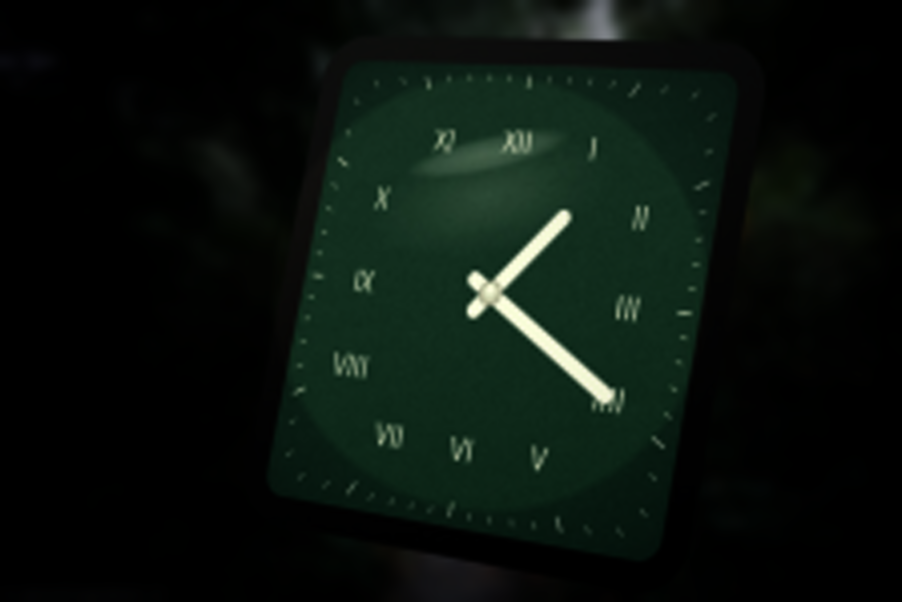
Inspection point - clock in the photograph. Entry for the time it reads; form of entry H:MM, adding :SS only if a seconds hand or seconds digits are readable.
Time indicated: 1:20
